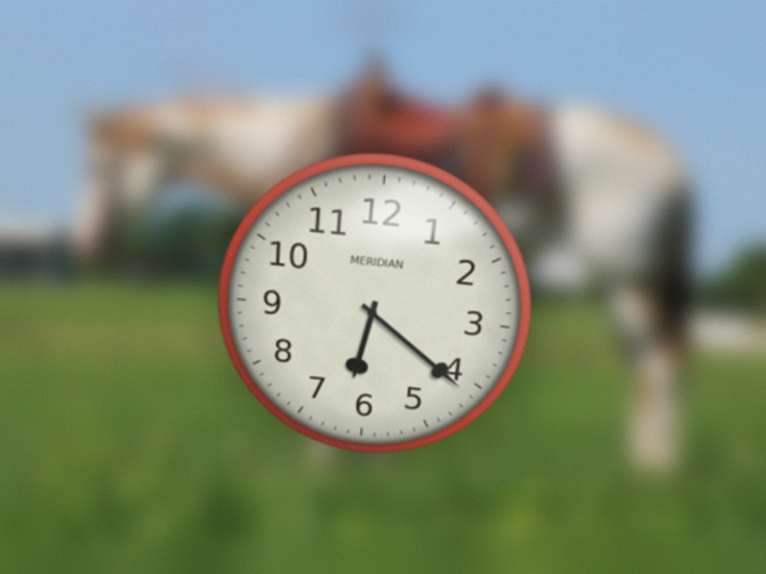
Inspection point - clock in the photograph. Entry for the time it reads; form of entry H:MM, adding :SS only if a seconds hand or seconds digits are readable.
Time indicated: 6:21
